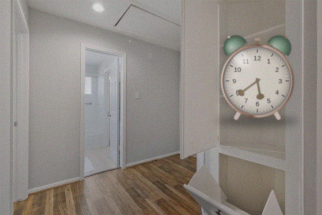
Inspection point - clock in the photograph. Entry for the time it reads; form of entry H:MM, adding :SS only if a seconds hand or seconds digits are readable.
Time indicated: 5:39
